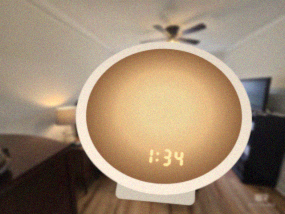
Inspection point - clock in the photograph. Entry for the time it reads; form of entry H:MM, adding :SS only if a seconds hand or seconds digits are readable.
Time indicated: 1:34
